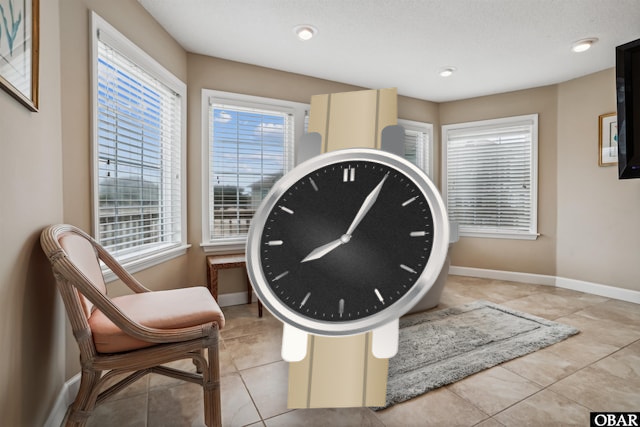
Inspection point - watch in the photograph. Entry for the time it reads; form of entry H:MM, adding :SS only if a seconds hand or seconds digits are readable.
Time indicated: 8:05
